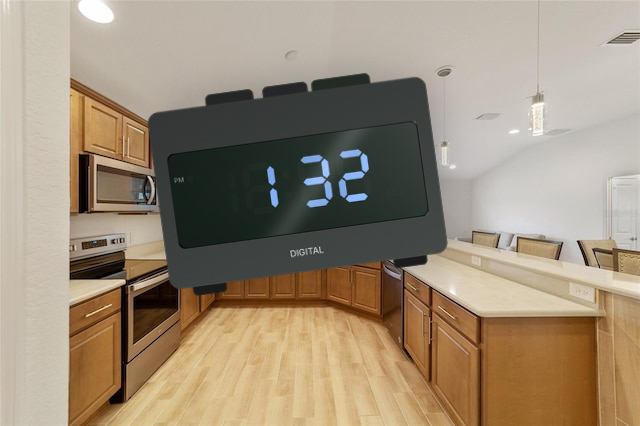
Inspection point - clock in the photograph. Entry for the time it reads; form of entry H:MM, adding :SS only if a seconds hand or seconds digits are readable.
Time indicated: 1:32
